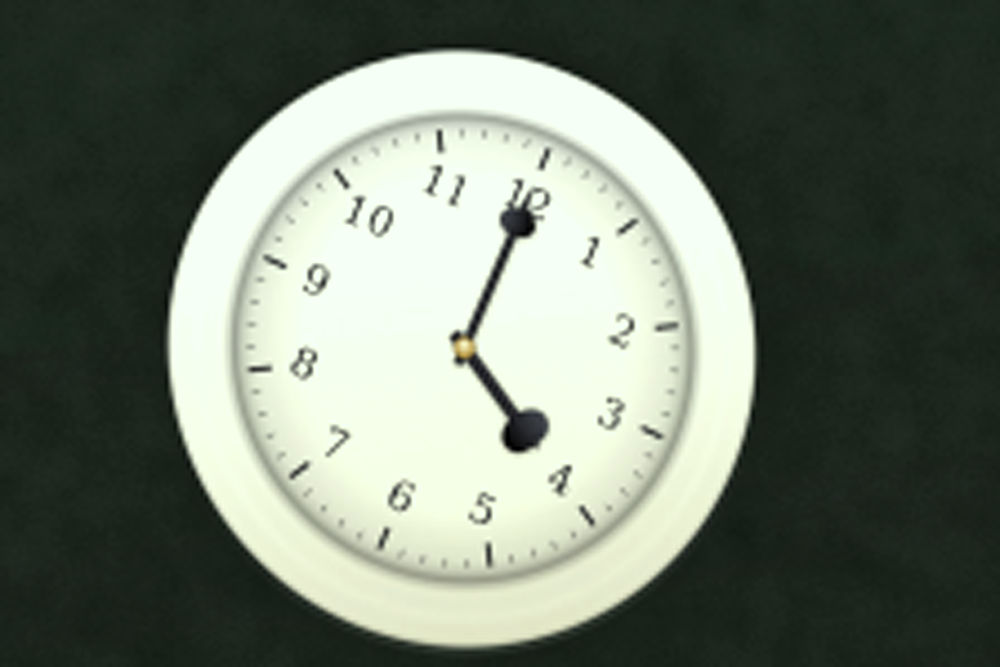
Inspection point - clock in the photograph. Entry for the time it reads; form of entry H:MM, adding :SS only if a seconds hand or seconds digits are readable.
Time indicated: 4:00
